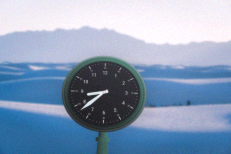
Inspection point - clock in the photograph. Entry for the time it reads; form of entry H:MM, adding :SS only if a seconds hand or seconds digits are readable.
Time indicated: 8:38
